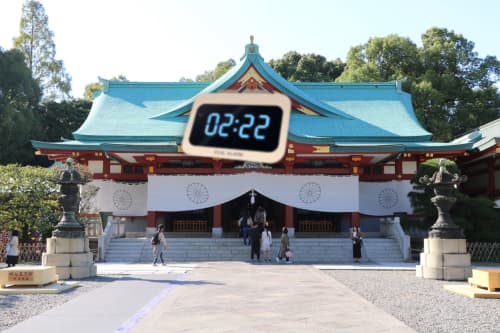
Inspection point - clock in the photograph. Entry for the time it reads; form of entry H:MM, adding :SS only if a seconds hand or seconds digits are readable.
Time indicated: 2:22
